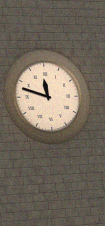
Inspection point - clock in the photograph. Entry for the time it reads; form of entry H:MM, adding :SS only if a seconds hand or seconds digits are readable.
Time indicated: 11:48
